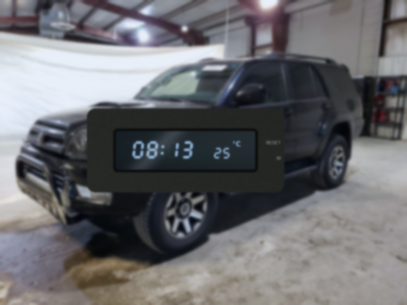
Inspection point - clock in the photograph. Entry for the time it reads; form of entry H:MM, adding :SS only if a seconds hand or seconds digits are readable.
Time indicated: 8:13
